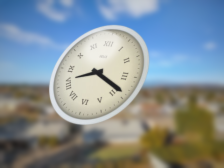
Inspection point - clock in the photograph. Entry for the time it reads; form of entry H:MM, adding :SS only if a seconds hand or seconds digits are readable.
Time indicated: 8:19
